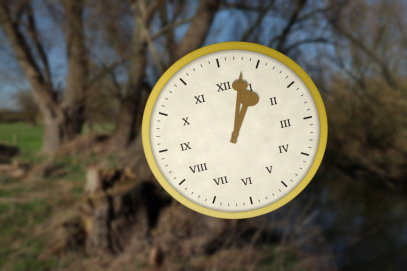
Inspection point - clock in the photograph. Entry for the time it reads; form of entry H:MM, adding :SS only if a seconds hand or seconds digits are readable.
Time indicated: 1:03
